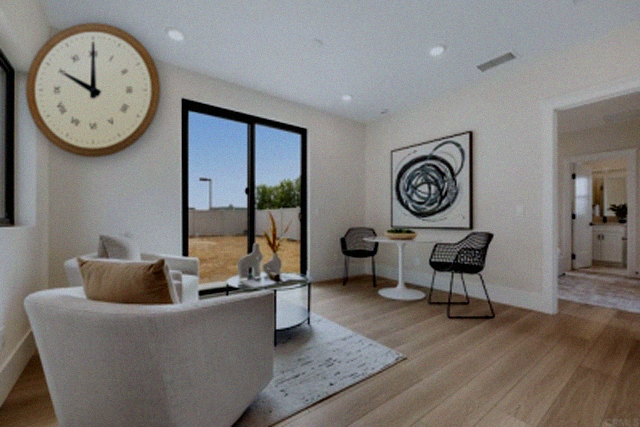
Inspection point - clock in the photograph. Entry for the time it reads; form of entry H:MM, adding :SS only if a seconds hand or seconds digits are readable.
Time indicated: 10:00
